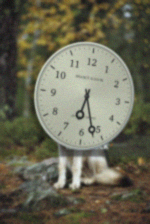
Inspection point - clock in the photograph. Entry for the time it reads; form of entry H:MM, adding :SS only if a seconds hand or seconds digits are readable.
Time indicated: 6:27
